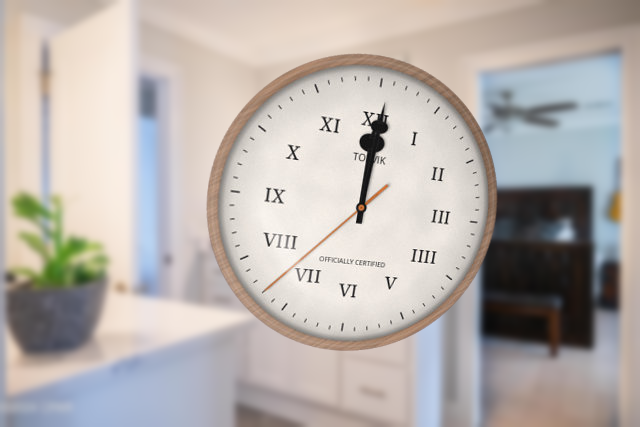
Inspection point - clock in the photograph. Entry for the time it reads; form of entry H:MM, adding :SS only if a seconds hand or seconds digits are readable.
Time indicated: 12:00:37
